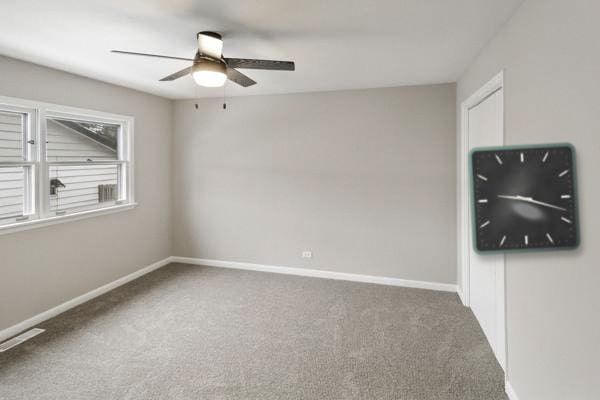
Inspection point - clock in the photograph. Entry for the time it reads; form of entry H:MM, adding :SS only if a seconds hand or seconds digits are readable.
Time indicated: 9:18
